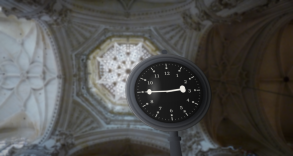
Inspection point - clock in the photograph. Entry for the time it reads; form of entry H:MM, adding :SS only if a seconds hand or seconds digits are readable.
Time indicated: 2:45
